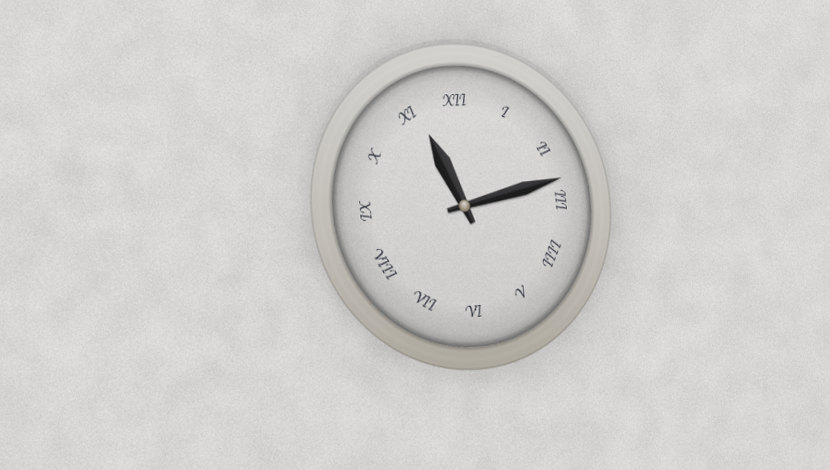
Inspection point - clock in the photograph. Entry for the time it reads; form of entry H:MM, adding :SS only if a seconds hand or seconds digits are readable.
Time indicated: 11:13
